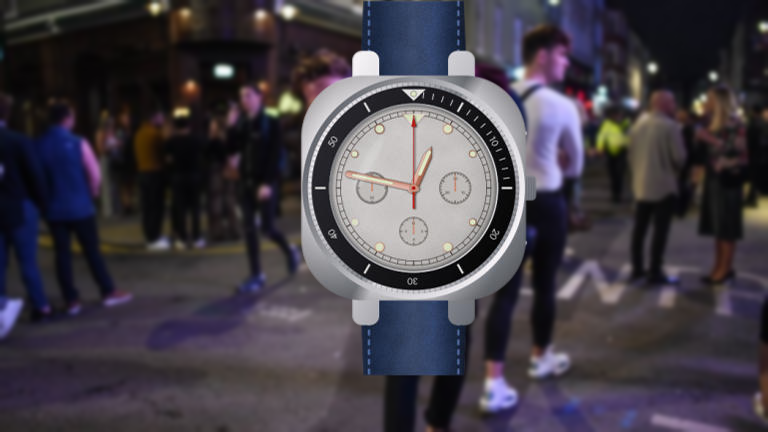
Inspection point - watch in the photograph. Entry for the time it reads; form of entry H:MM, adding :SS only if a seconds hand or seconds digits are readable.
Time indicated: 12:47
